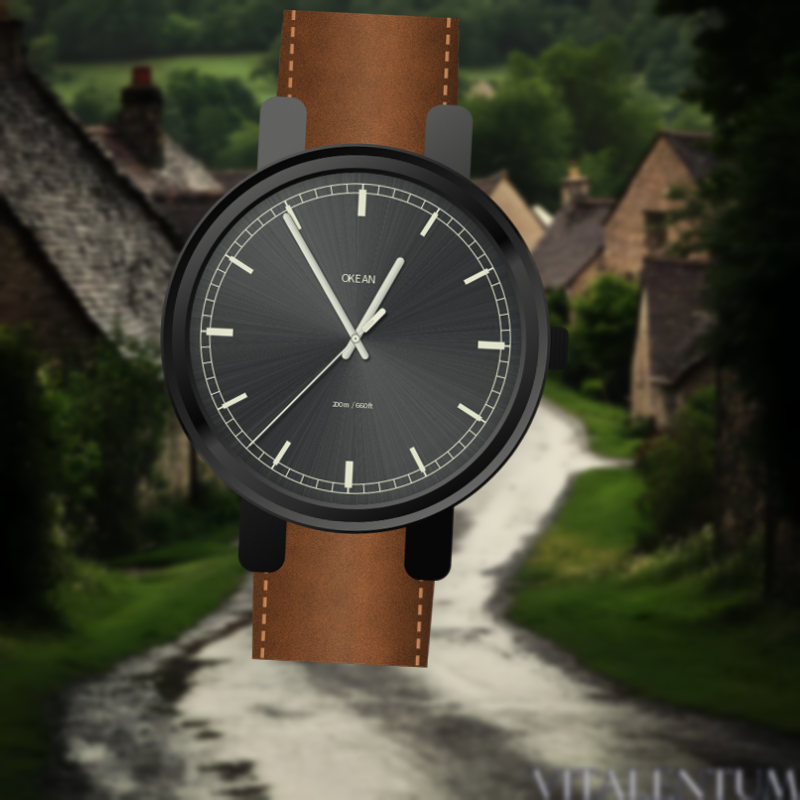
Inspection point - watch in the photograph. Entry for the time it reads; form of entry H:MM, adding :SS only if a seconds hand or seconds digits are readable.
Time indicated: 12:54:37
